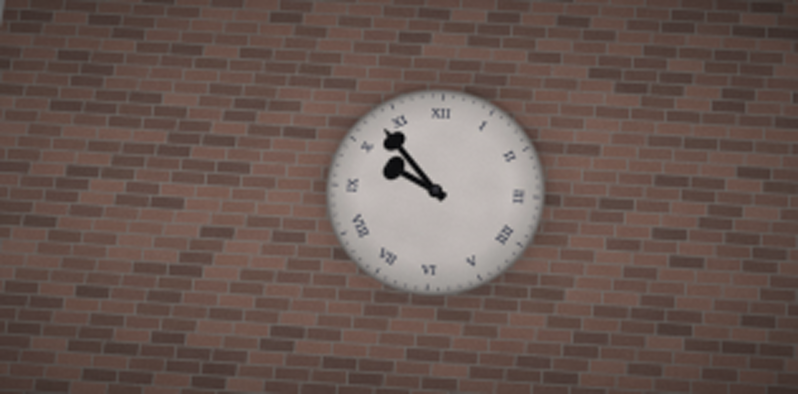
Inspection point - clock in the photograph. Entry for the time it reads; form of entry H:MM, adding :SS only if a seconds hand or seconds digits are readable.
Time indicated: 9:53
